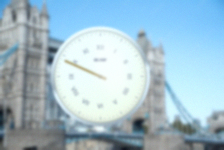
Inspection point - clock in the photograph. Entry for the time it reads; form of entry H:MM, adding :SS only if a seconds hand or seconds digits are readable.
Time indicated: 9:49
